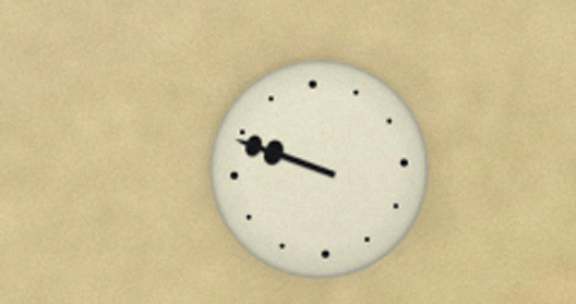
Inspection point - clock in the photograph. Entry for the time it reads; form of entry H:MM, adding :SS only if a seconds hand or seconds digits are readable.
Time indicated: 9:49
